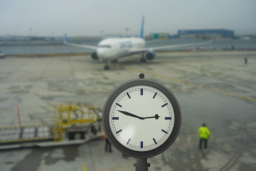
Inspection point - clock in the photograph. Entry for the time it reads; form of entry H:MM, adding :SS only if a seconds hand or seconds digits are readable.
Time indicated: 2:48
